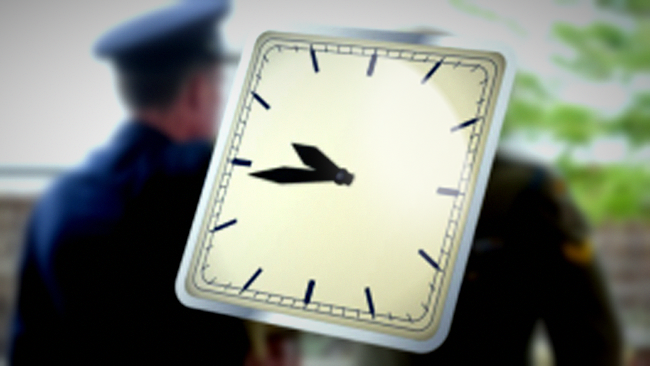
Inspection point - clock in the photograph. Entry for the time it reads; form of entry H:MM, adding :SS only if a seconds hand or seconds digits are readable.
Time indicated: 9:44
